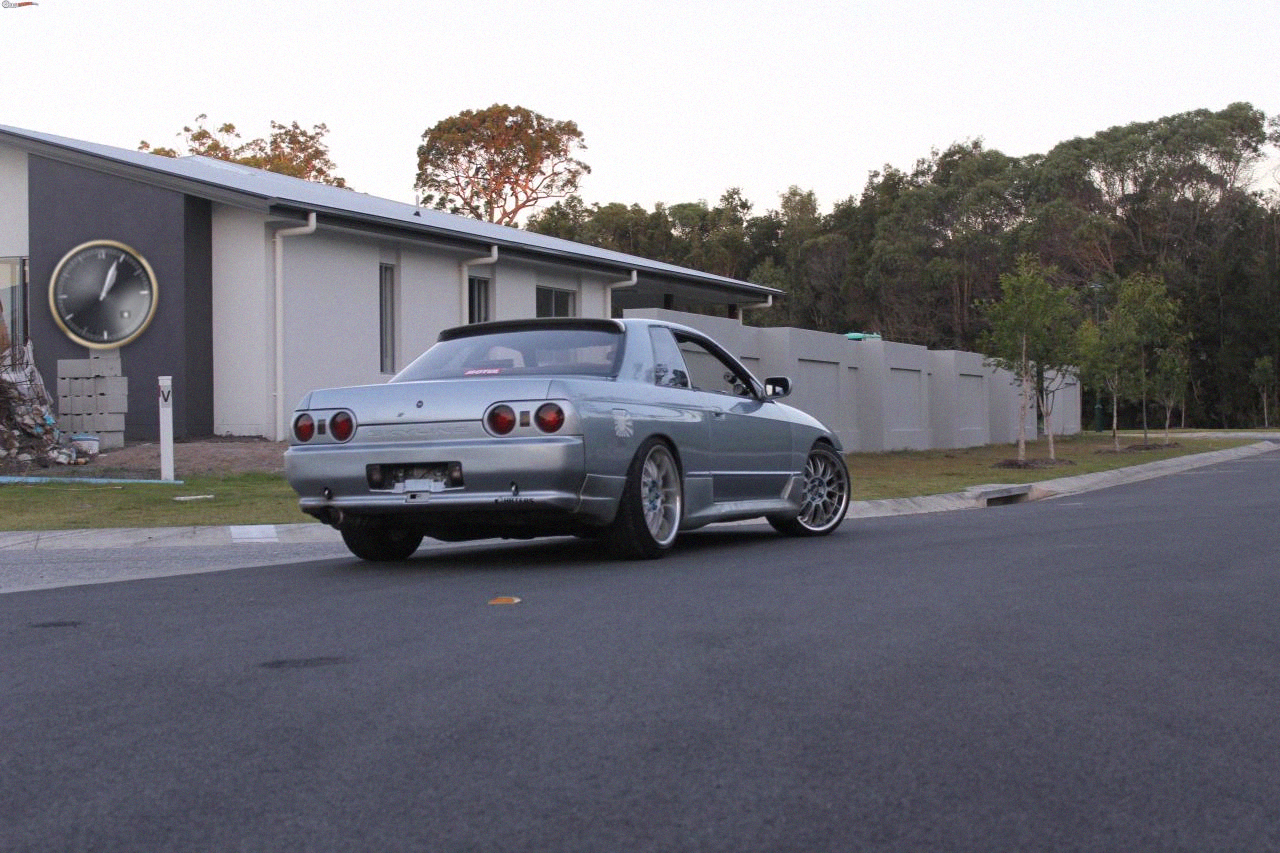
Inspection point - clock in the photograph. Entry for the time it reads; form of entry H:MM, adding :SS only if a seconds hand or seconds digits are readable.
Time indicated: 1:04
